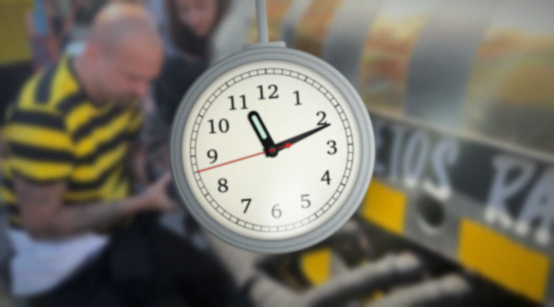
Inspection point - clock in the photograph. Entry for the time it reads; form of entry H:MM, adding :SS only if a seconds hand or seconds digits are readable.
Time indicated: 11:11:43
